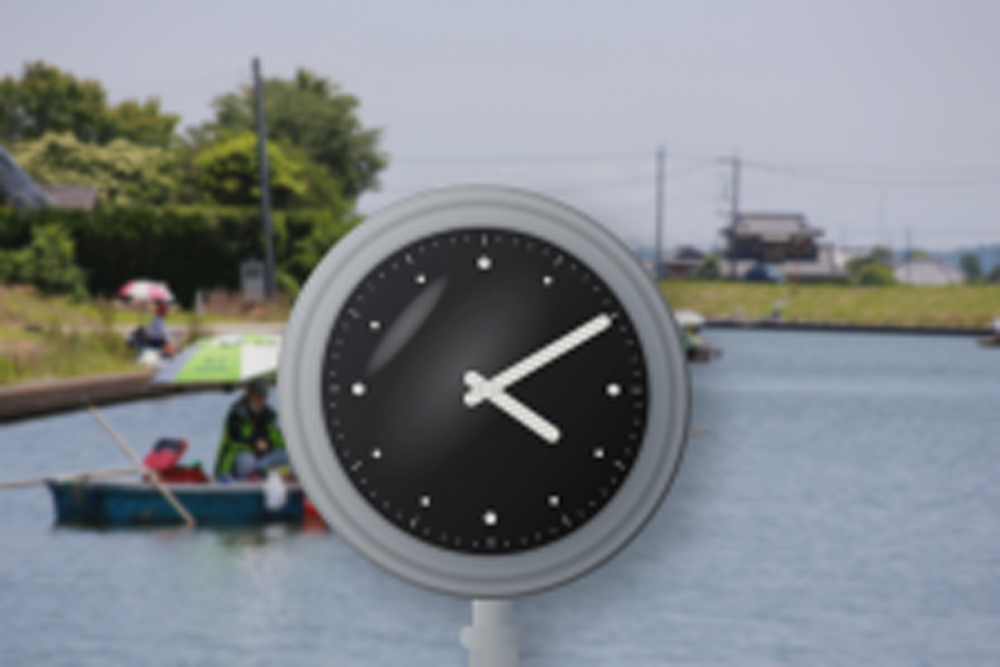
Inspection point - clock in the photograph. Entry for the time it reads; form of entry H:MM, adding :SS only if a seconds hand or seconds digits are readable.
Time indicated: 4:10
